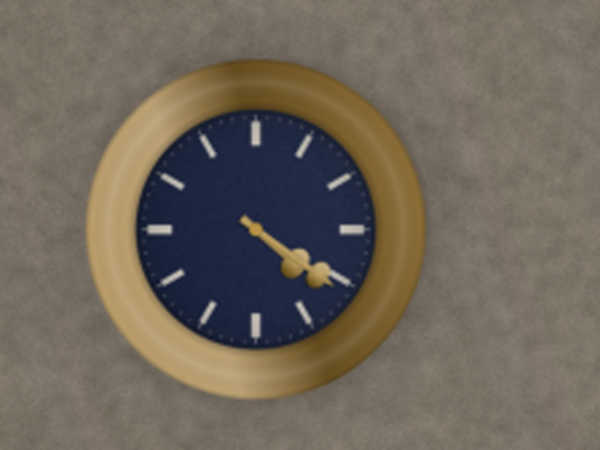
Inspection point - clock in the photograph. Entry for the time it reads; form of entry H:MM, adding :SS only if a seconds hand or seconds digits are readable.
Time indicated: 4:21
